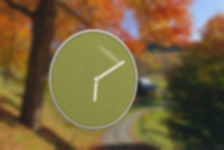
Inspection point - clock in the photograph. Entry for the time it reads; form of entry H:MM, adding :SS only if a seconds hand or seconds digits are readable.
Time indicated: 6:10
